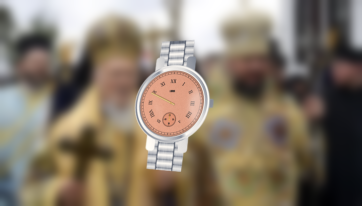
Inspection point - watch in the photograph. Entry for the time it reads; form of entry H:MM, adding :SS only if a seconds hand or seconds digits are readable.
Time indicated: 9:49
